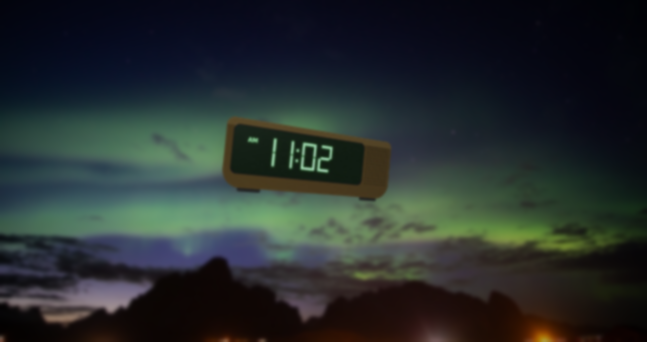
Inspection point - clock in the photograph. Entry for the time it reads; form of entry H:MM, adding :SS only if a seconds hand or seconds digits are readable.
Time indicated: 11:02
